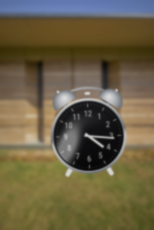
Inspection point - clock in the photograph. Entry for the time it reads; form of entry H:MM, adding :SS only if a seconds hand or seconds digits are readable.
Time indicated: 4:16
